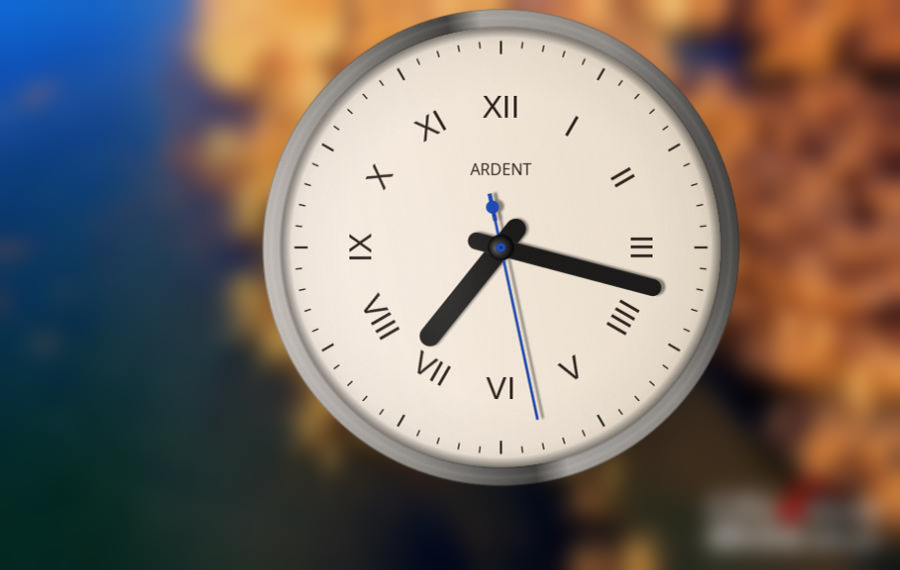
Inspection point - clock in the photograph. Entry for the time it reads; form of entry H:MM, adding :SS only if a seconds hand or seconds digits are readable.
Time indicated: 7:17:28
